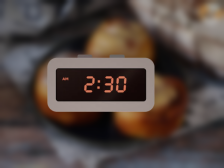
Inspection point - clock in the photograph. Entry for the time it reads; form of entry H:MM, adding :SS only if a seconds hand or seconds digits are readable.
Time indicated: 2:30
